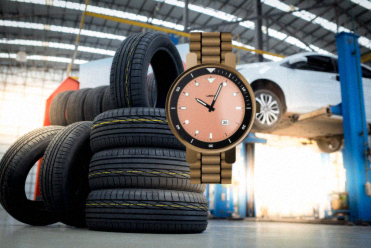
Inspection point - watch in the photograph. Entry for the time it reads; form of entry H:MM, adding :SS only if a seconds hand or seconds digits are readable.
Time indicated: 10:04
